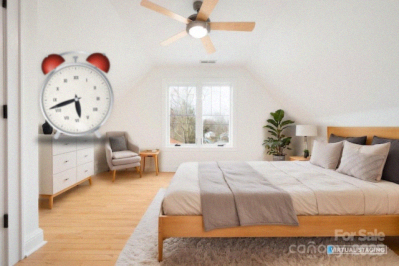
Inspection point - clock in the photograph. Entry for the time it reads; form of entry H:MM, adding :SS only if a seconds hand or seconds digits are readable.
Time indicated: 5:42
